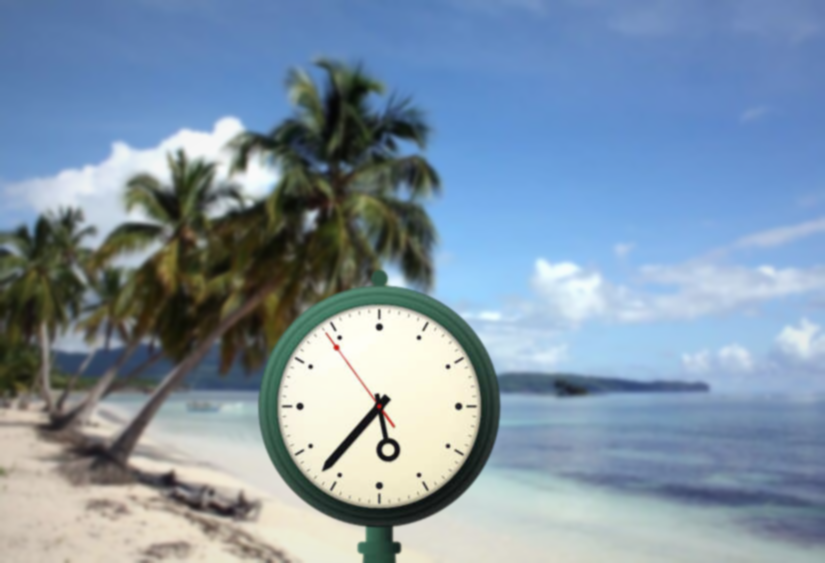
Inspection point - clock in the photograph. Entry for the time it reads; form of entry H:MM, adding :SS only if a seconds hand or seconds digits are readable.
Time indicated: 5:36:54
